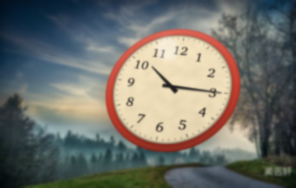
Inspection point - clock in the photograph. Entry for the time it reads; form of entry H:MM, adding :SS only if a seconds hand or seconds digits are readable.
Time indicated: 10:15
